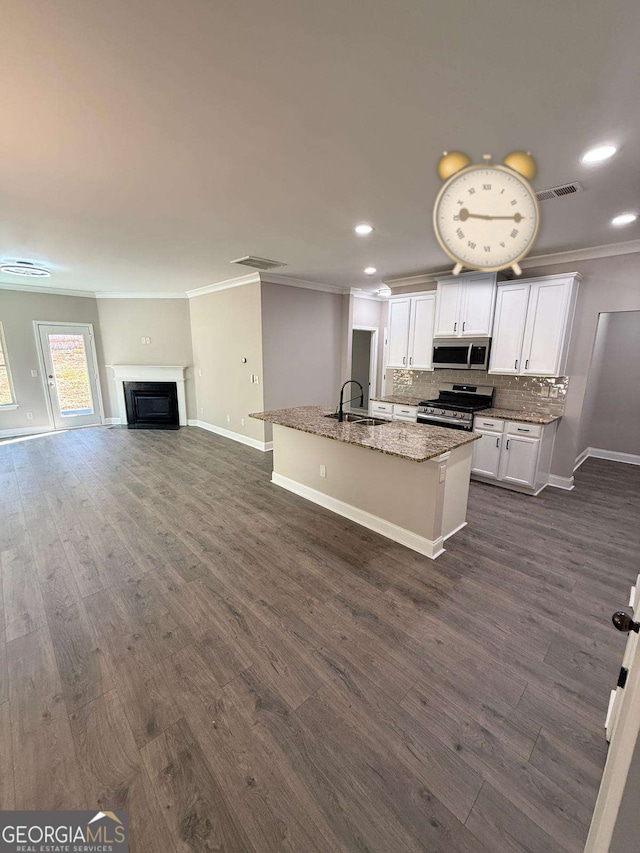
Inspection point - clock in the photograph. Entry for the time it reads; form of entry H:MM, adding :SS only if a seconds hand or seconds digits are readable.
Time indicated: 9:15
